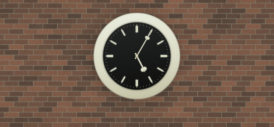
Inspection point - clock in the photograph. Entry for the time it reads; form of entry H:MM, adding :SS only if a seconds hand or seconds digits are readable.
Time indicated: 5:05
